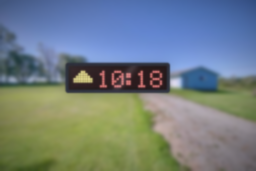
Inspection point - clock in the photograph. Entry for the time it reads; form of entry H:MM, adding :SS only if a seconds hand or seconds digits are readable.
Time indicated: 10:18
